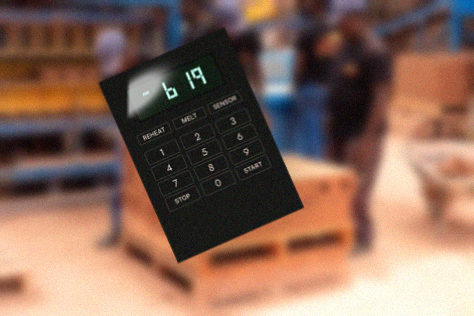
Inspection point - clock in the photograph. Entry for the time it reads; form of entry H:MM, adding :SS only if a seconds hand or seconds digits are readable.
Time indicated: 6:19
